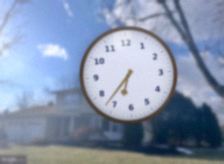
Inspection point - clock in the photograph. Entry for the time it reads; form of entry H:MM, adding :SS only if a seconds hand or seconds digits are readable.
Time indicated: 6:37
